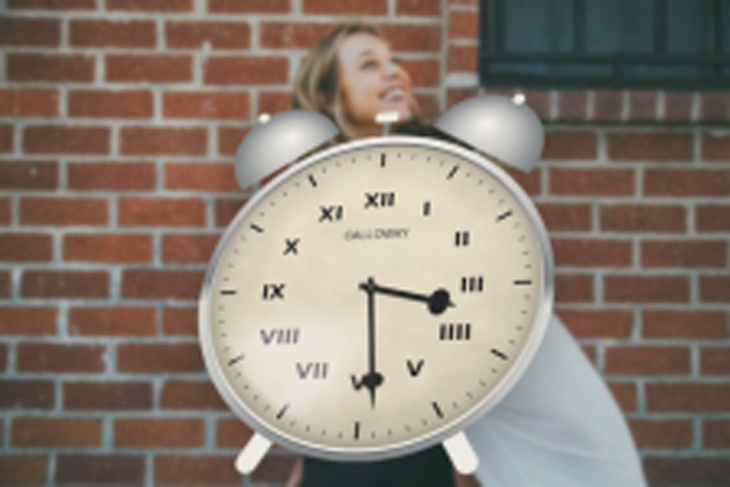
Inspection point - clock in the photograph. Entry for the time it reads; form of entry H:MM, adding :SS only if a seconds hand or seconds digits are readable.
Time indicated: 3:29
